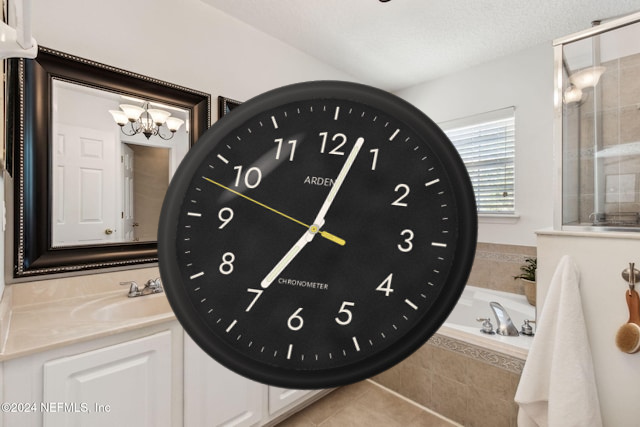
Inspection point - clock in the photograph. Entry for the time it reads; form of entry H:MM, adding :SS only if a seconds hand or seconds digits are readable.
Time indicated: 7:02:48
